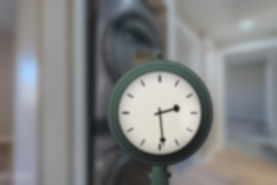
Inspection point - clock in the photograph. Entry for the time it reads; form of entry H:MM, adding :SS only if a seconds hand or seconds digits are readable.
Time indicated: 2:29
